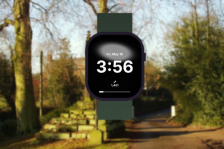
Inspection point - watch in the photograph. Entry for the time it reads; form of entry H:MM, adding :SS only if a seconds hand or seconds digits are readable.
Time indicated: 3:56
